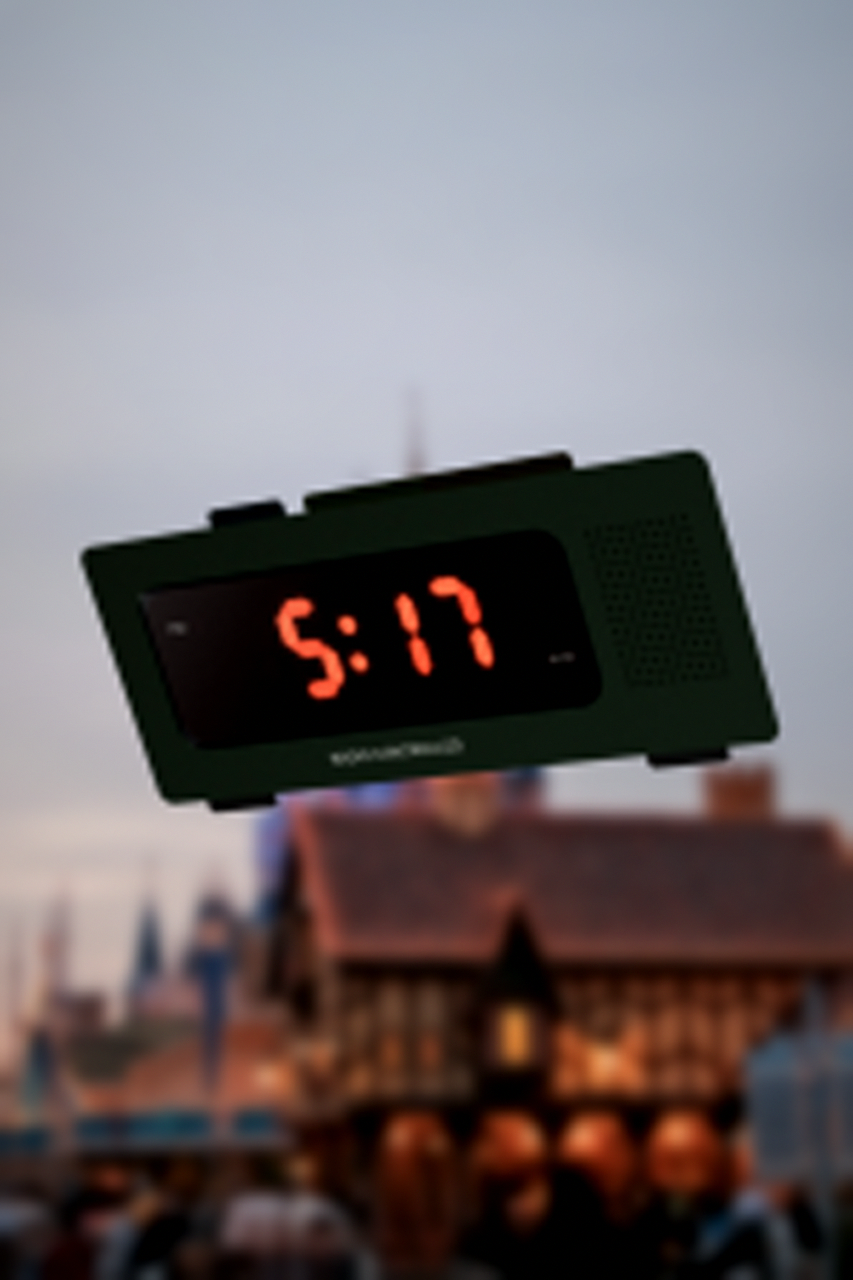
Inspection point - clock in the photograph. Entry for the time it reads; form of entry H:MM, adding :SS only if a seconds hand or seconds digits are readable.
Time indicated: 5:17
